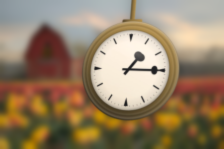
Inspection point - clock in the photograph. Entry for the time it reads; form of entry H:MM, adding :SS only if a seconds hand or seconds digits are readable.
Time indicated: 1:15
